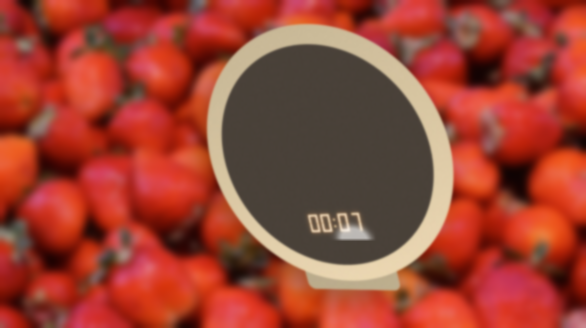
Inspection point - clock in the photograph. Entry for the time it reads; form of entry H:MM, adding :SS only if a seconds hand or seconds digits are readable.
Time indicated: 0:07
